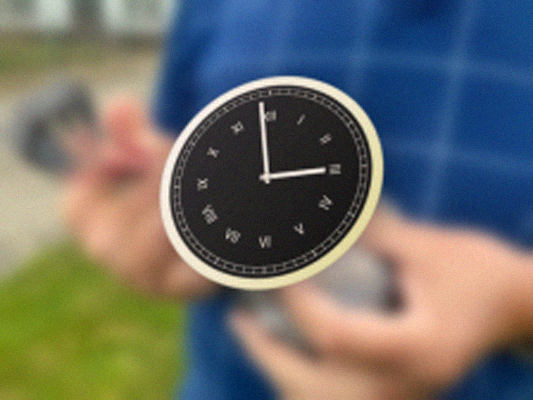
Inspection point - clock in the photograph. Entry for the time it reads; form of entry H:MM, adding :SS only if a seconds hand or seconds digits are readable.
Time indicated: 2:59
